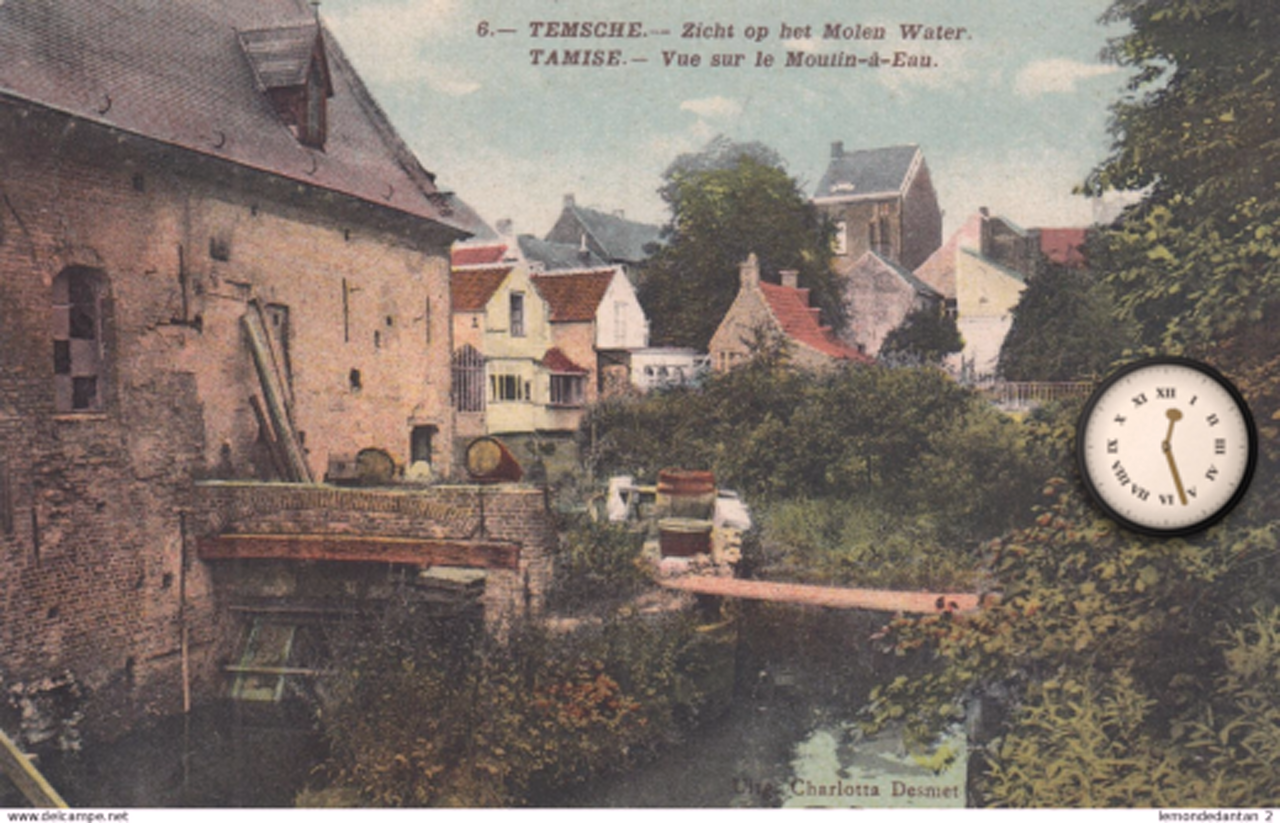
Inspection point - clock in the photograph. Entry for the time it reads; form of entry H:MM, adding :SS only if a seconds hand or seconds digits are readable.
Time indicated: 12:27
